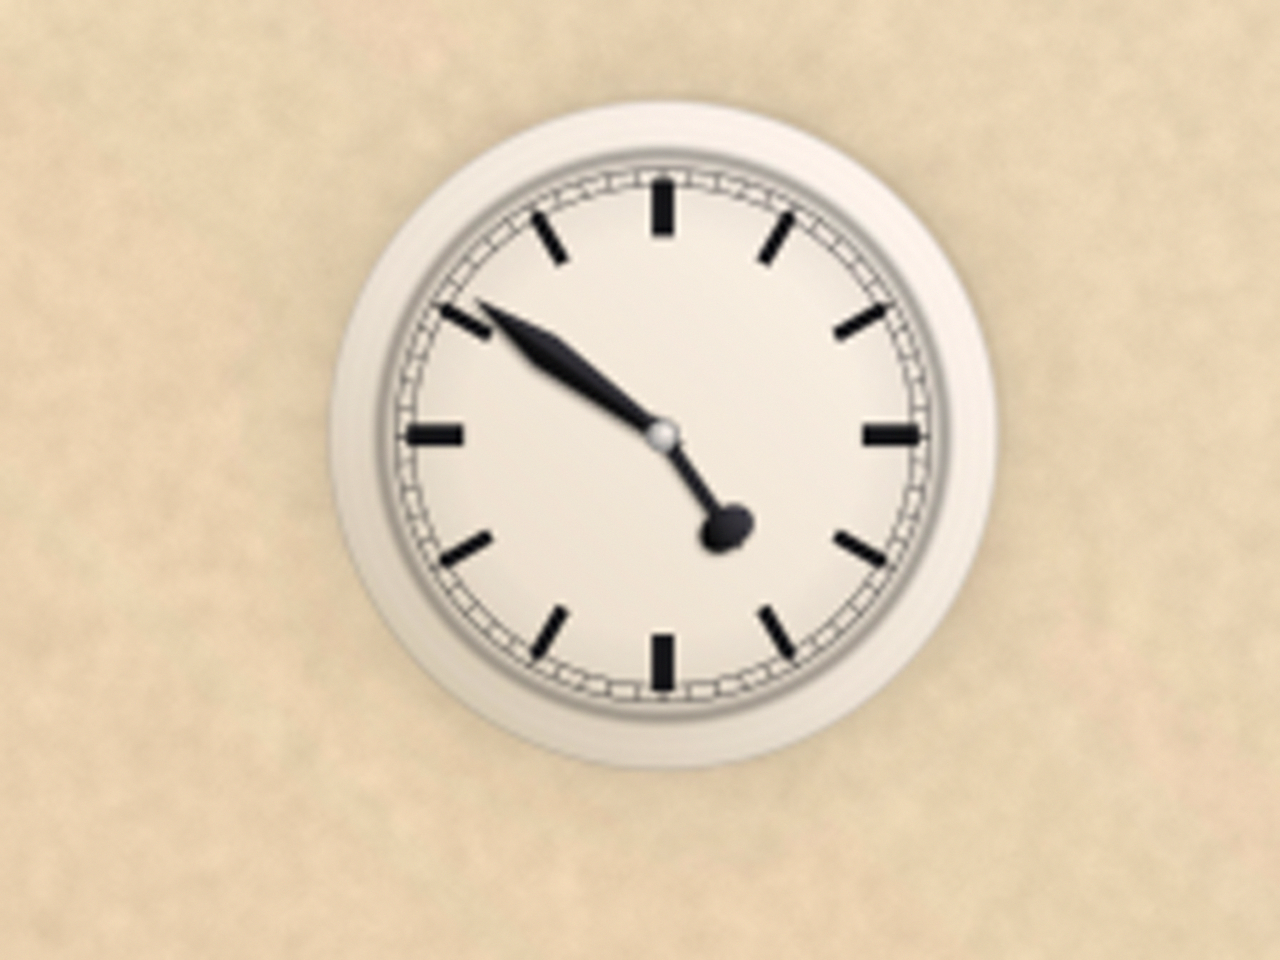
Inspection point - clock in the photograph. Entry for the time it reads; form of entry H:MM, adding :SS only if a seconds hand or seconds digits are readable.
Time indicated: 4:51
